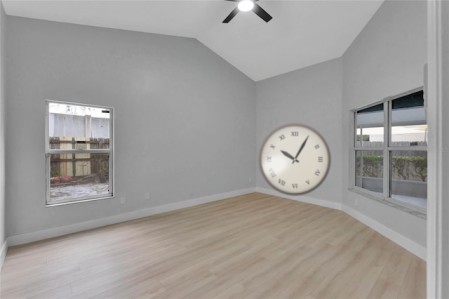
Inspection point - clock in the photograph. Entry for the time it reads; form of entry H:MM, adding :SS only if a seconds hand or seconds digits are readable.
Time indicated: 10:05
